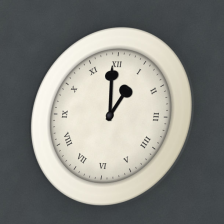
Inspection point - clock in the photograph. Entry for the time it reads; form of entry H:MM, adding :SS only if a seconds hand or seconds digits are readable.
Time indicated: 12:59
